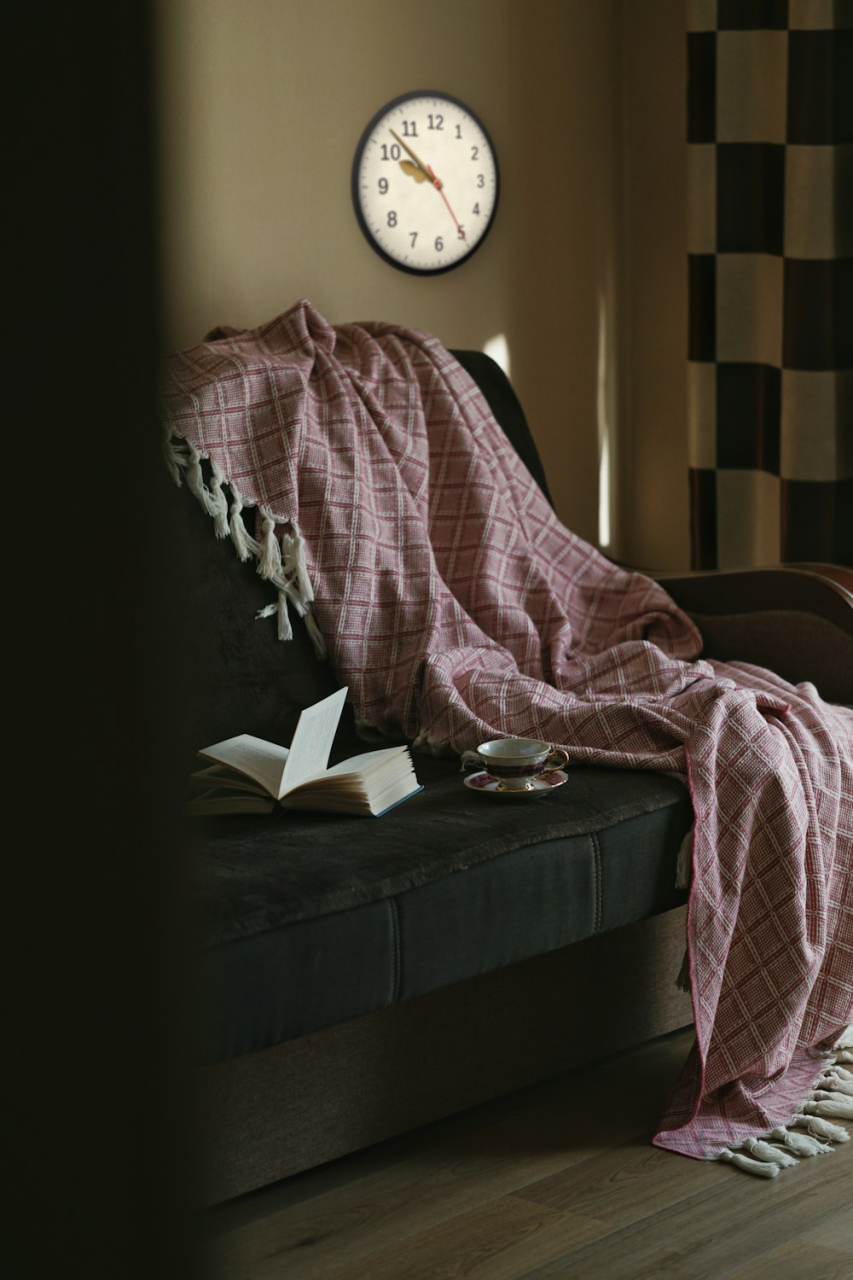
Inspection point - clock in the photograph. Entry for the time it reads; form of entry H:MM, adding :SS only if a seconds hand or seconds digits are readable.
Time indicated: 9:52:25
